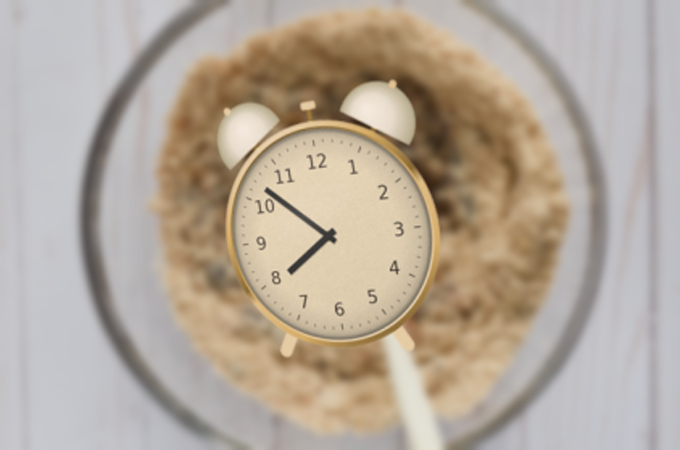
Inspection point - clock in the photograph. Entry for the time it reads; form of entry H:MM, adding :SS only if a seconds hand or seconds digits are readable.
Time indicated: 7:52
